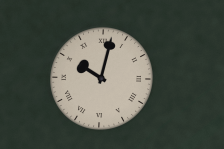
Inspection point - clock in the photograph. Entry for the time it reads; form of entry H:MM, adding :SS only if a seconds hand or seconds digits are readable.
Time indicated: 10:02
